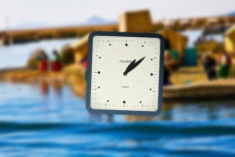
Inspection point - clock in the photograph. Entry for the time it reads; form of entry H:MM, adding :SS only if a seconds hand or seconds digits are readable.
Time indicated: 1:08
